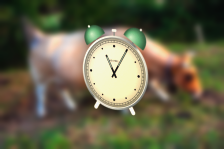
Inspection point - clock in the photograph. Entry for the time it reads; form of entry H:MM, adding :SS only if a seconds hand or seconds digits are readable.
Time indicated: 11:05
